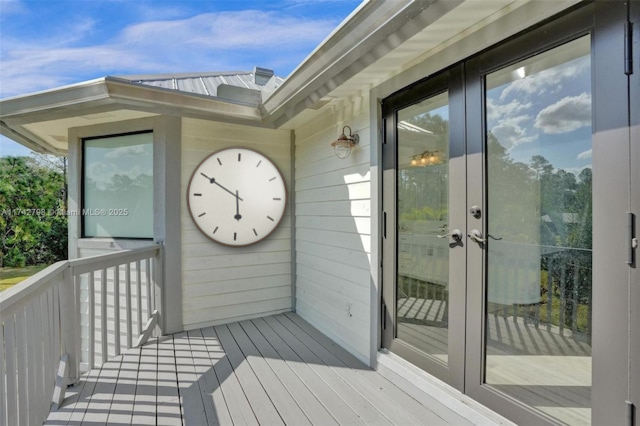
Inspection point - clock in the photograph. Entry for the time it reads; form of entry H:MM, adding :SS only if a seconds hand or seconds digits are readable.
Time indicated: 5:50
